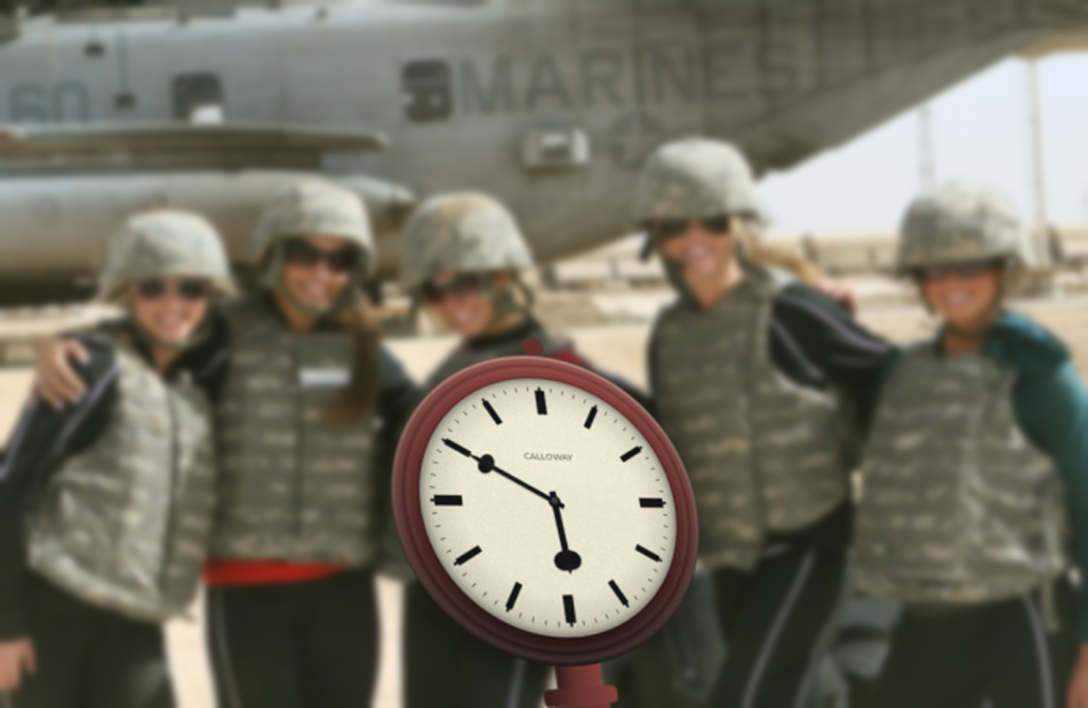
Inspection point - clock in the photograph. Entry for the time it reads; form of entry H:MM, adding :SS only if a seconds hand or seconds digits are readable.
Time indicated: 5:50
